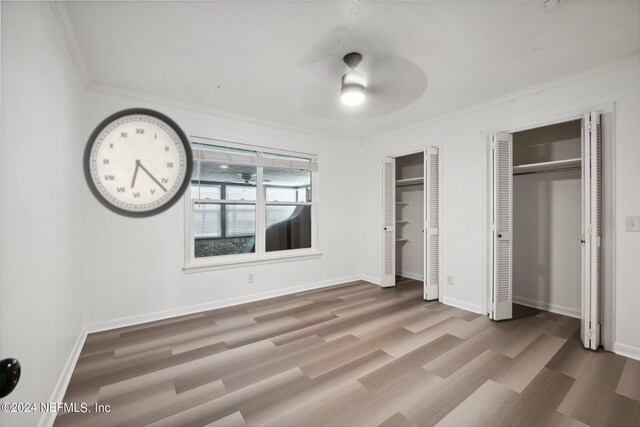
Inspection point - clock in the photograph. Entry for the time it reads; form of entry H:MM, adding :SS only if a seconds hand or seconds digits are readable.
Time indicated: 6:22
